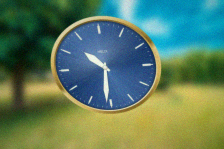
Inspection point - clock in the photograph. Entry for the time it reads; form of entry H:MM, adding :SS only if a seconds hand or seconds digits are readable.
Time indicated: 10:31
